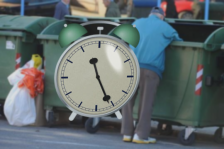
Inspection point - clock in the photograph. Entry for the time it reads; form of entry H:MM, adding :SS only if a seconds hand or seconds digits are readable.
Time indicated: 11:26
